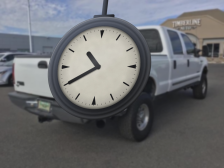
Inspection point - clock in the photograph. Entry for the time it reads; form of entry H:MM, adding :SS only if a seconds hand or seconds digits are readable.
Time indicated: 10:40
